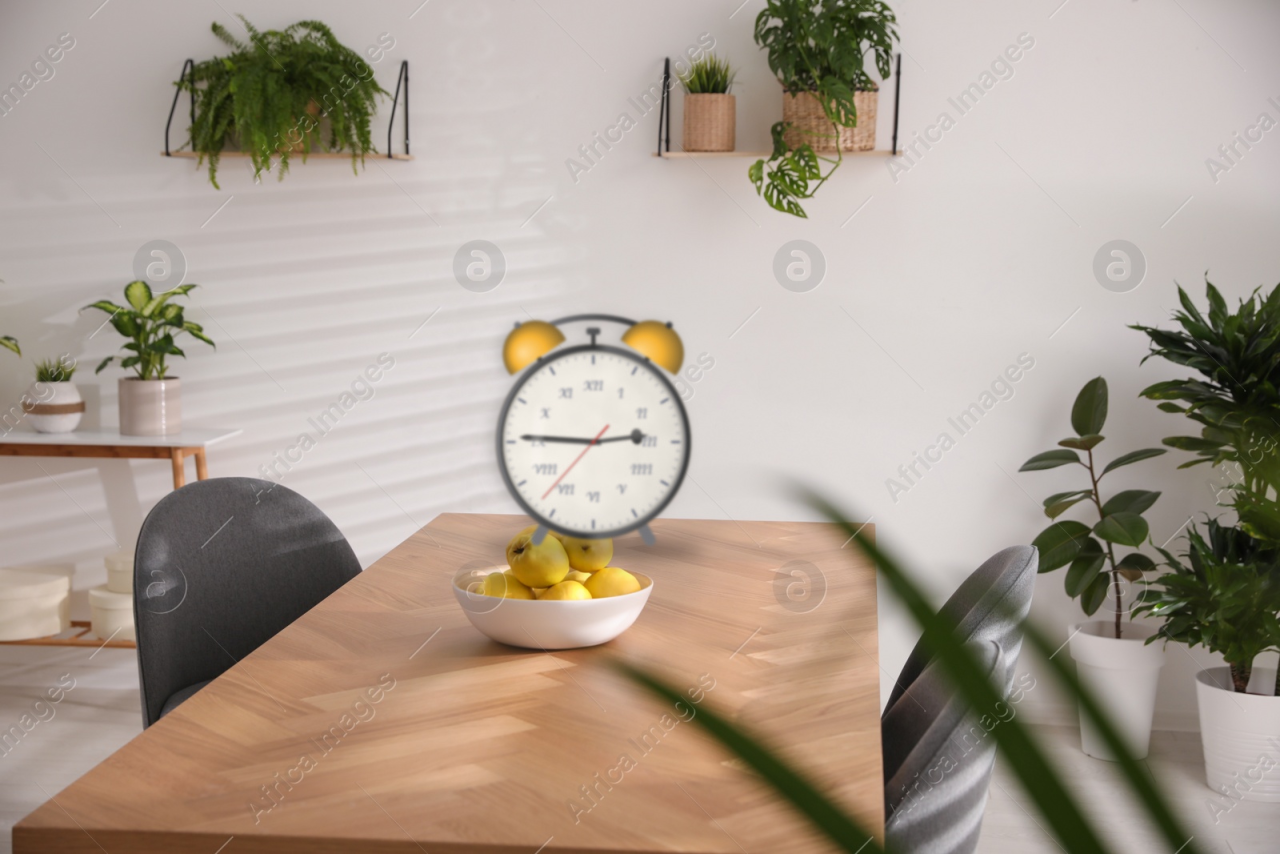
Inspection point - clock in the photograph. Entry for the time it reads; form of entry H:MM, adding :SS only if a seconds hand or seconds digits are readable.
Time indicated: 2:45:37
